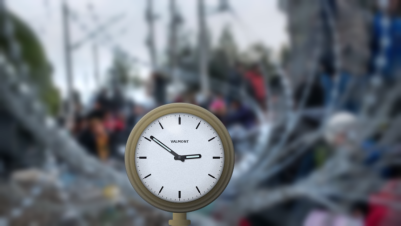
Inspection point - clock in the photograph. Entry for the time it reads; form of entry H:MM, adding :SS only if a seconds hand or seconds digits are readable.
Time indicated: 2:51
